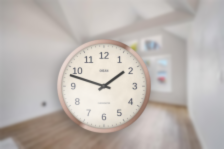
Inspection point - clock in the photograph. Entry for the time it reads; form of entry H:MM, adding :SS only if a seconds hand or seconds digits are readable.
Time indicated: 1:48
